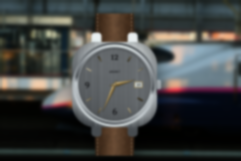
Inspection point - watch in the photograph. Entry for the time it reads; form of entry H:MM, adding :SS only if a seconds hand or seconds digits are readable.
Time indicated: 2:34
